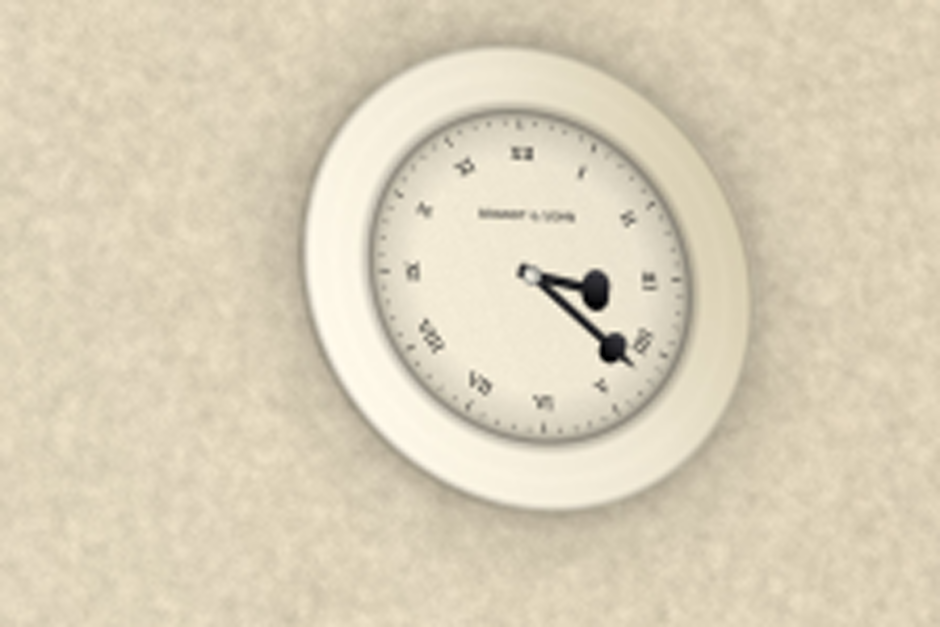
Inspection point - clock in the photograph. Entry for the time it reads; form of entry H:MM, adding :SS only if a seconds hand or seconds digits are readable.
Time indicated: 3:22
